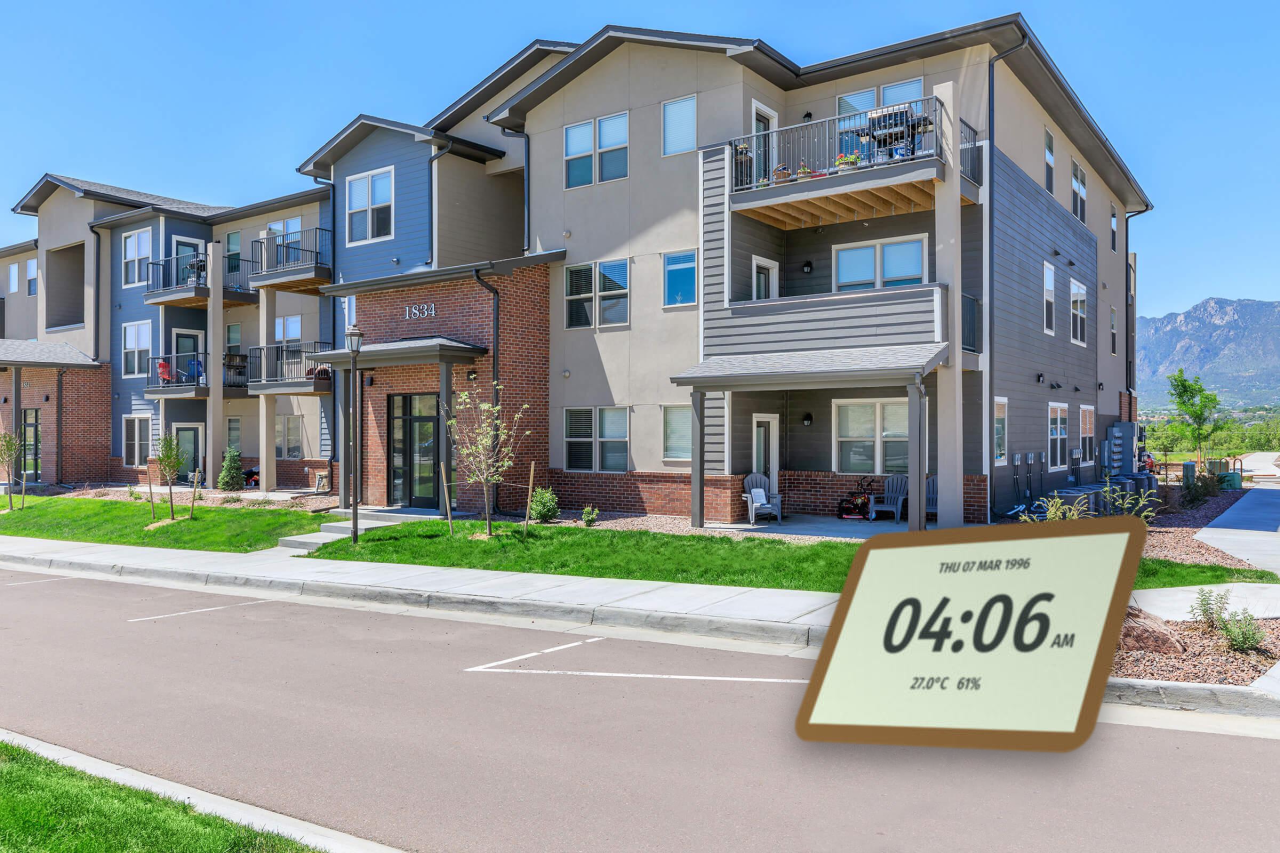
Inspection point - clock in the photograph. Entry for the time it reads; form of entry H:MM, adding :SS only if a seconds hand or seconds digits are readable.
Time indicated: 4:06
